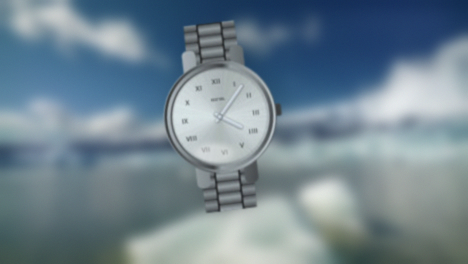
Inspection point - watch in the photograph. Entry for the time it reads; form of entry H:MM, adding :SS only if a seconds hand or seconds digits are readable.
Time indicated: 4:07
